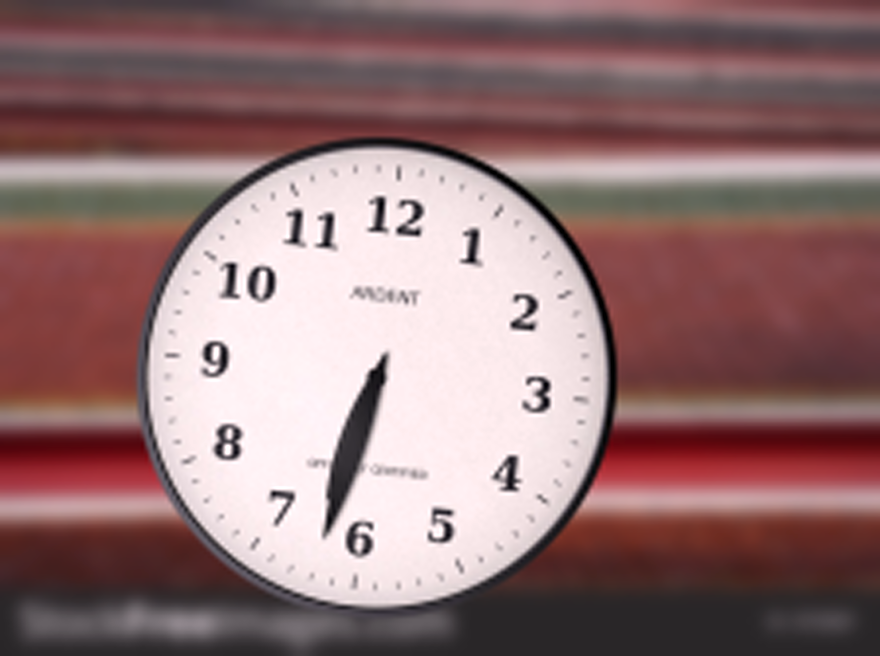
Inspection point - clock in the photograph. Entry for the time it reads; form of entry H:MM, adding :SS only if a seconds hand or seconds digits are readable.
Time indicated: 6:32
